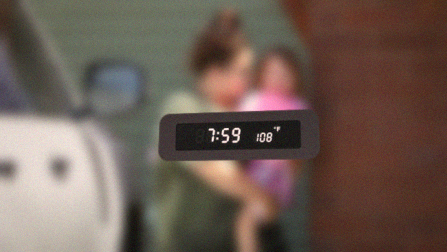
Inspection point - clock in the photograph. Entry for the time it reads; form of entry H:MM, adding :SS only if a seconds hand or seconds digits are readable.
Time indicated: 7:59
